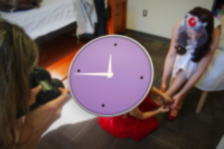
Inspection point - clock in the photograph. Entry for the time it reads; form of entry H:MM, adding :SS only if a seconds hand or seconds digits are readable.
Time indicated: 11:44
